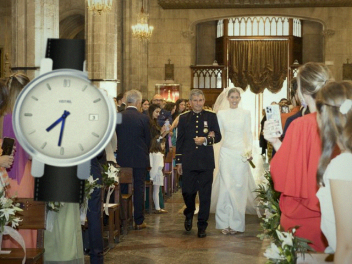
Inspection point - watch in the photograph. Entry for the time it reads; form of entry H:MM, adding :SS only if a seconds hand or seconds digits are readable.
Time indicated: 7:31
